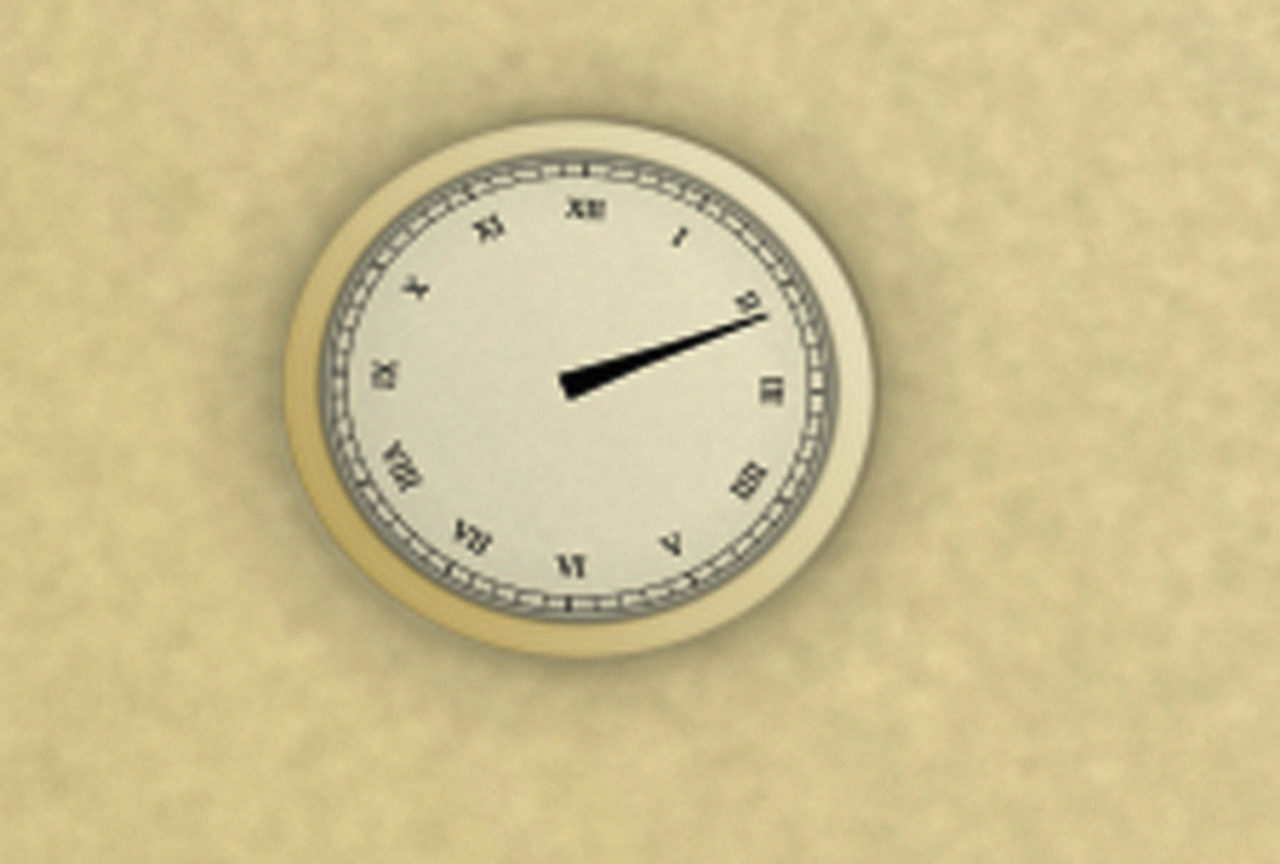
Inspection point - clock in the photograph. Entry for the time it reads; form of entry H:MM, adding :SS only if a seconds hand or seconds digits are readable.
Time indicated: 2:11
